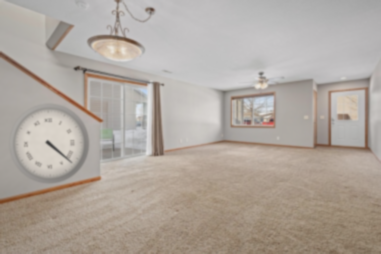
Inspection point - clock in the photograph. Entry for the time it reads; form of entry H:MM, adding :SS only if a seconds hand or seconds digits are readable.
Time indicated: 4:22
